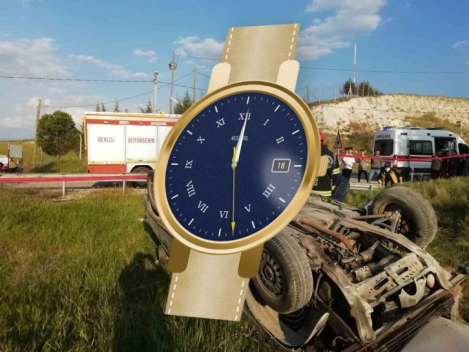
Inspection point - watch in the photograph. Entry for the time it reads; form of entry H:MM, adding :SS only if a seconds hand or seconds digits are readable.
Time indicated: 12:00:28
